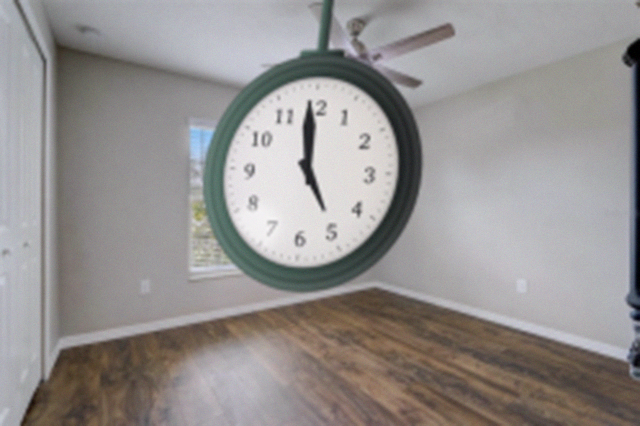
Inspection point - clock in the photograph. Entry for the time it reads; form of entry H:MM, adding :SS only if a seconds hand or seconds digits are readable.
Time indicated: 4:59
